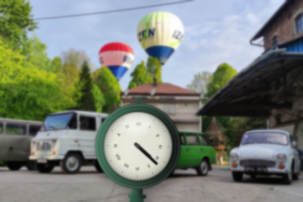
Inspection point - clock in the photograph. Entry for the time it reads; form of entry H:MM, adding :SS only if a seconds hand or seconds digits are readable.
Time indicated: 4:22
